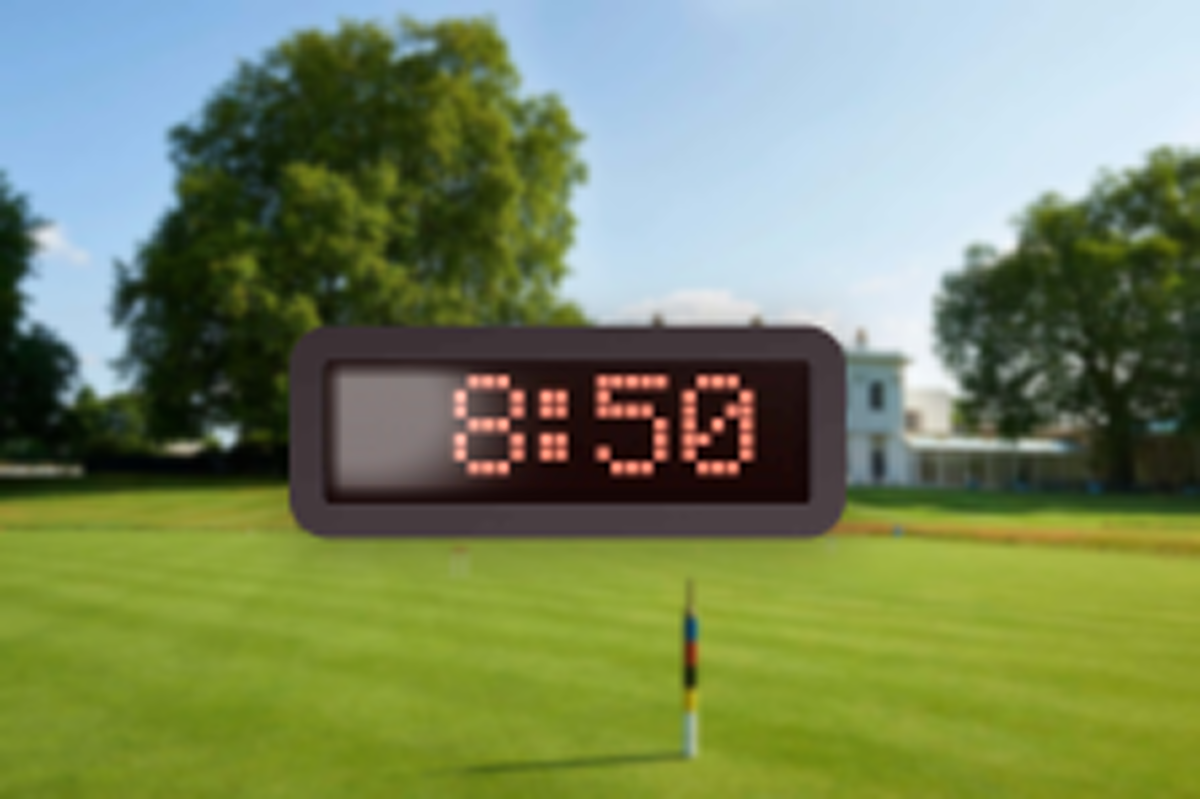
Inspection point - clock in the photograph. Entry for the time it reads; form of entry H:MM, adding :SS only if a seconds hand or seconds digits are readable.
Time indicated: 8:50
